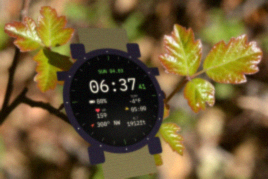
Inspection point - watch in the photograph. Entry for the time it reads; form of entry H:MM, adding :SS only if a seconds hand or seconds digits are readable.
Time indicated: 6:37
